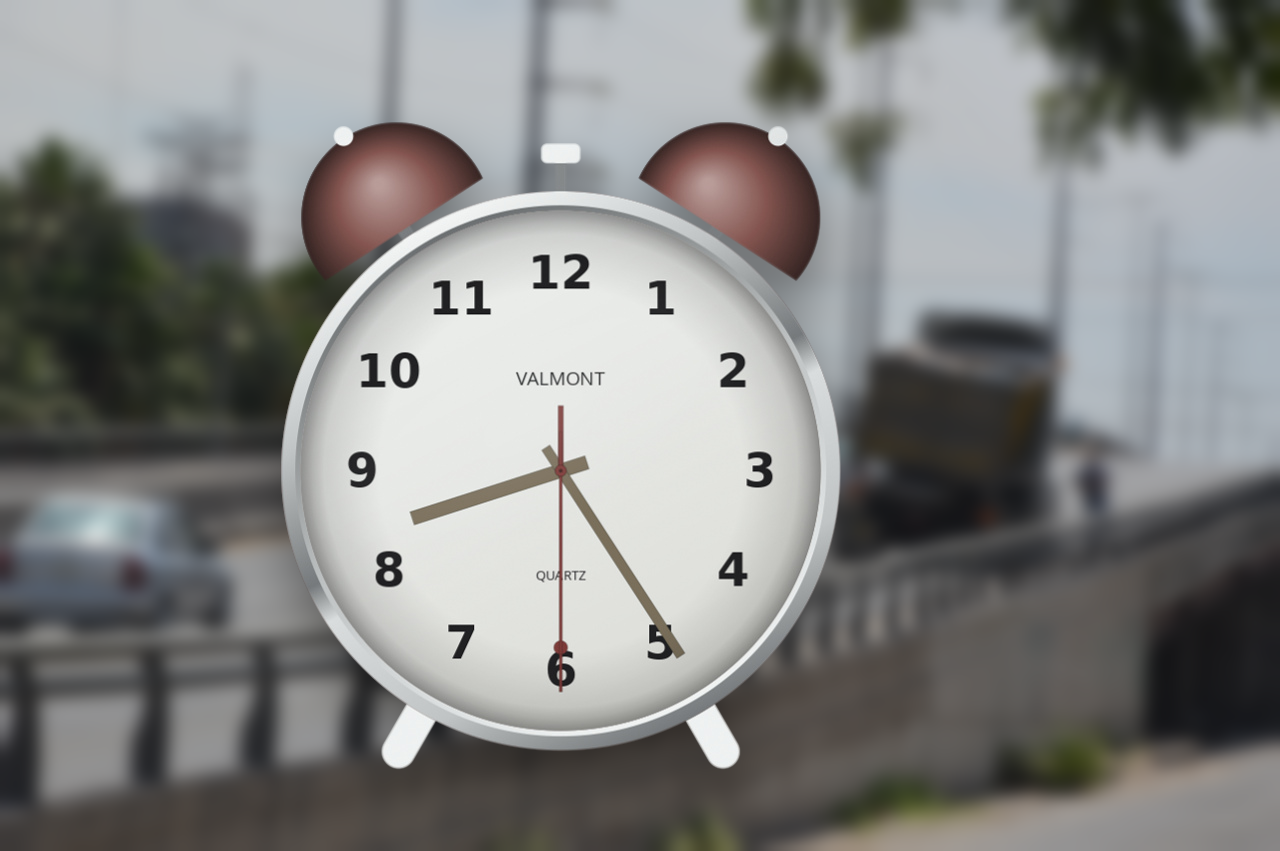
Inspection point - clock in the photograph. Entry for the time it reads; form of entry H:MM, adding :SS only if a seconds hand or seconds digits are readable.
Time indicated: 8:24:30
